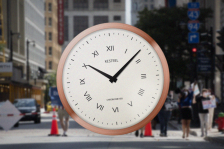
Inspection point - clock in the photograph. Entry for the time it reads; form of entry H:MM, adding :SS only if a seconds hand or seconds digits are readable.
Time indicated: 10:08
